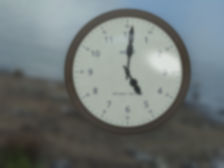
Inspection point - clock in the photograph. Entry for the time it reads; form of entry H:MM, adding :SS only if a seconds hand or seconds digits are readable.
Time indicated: 5:01
